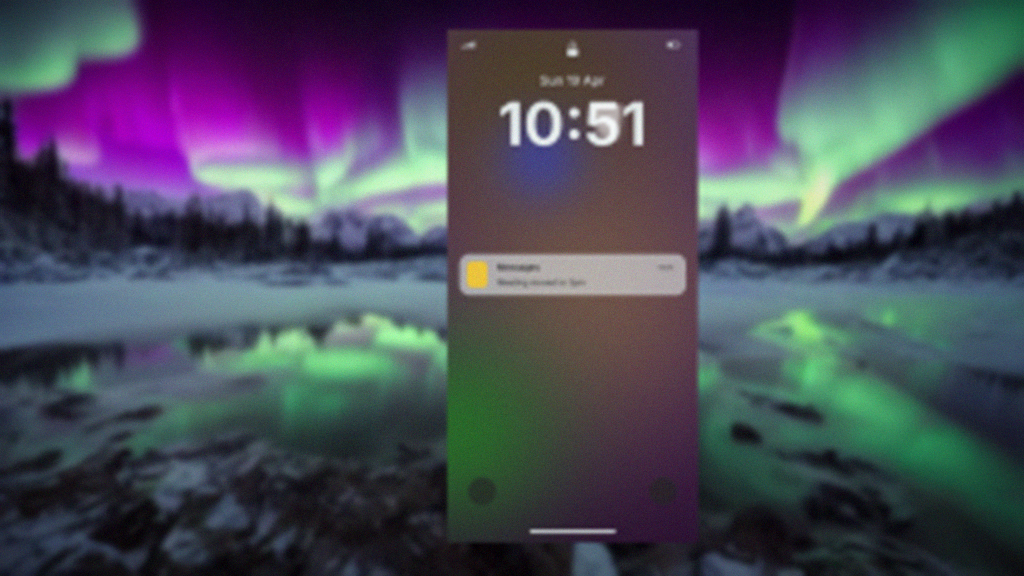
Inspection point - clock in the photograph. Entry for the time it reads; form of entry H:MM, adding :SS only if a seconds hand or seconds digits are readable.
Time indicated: 10:51
